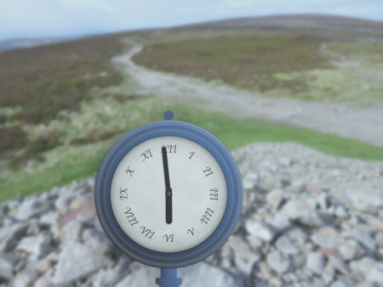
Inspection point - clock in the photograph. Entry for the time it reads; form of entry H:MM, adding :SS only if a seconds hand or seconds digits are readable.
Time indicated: 5:59
